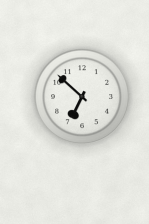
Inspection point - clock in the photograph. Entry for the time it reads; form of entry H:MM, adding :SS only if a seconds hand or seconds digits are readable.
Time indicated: 6:52
